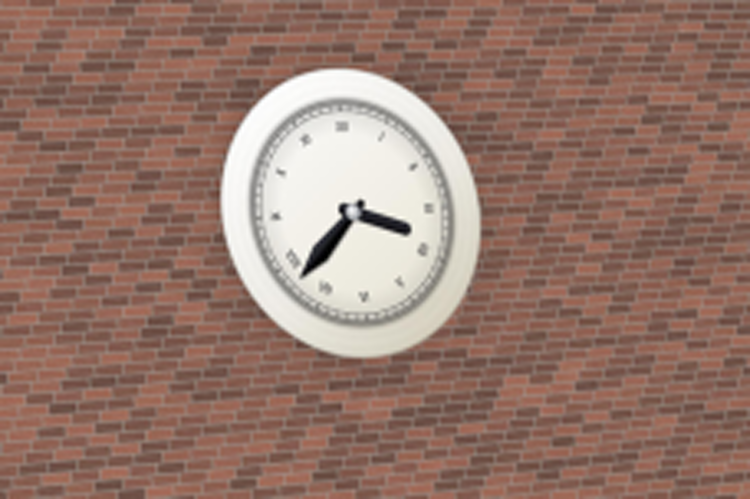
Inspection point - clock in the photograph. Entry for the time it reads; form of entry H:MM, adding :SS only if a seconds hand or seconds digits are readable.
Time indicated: 3:38
